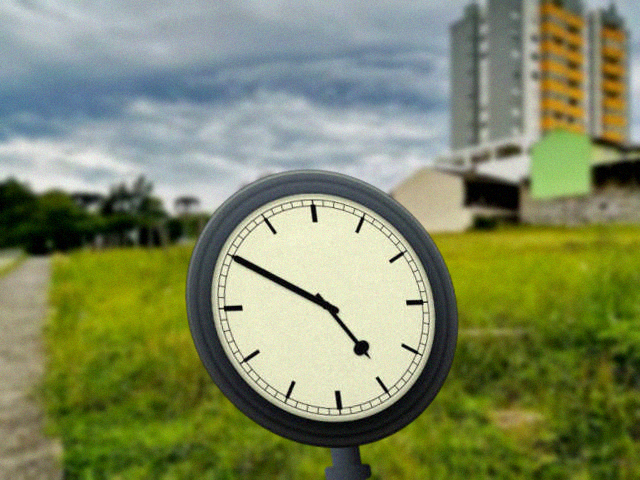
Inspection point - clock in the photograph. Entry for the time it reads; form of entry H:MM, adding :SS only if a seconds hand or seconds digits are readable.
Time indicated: 4:50
